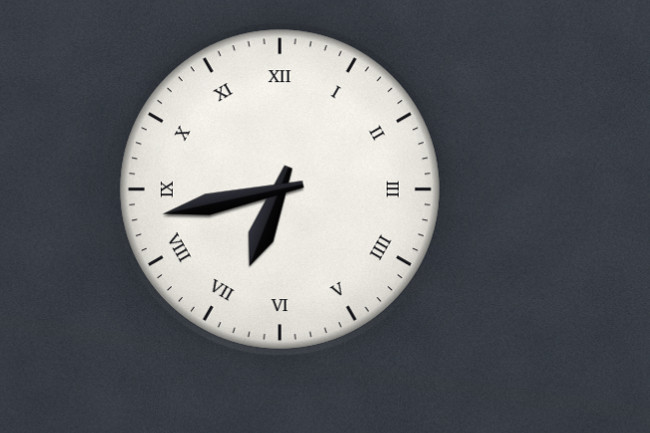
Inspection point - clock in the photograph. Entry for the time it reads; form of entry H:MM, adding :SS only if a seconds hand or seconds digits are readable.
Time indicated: 6:43
